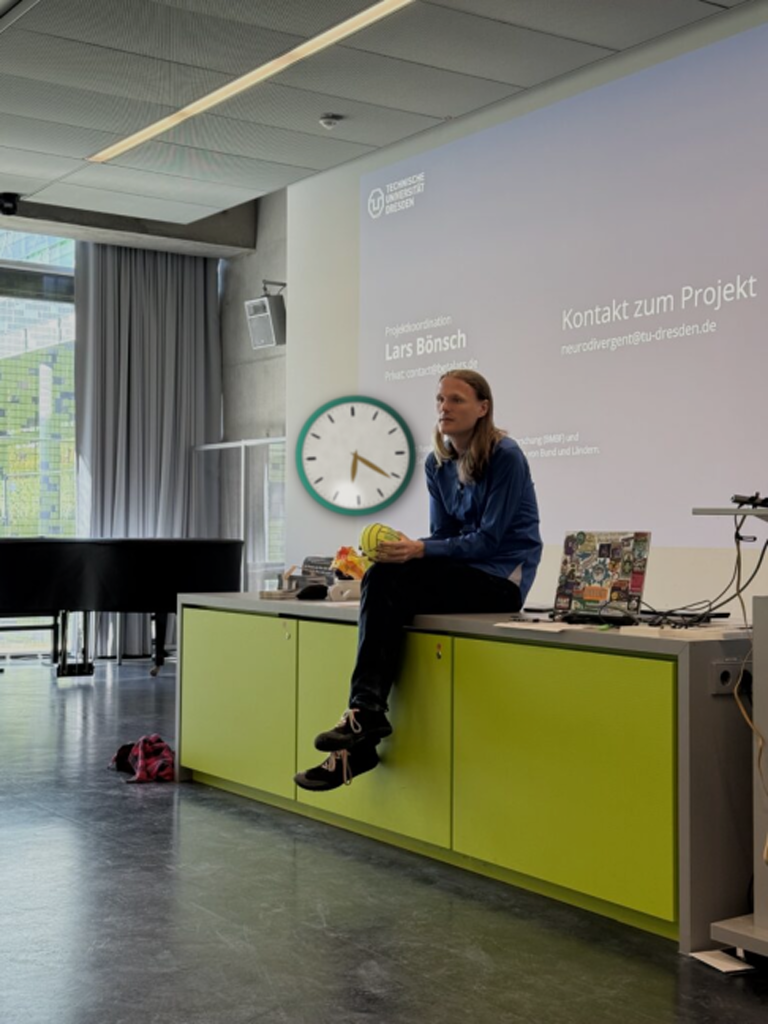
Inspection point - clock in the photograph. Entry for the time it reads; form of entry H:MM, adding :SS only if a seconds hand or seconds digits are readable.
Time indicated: 6:21
